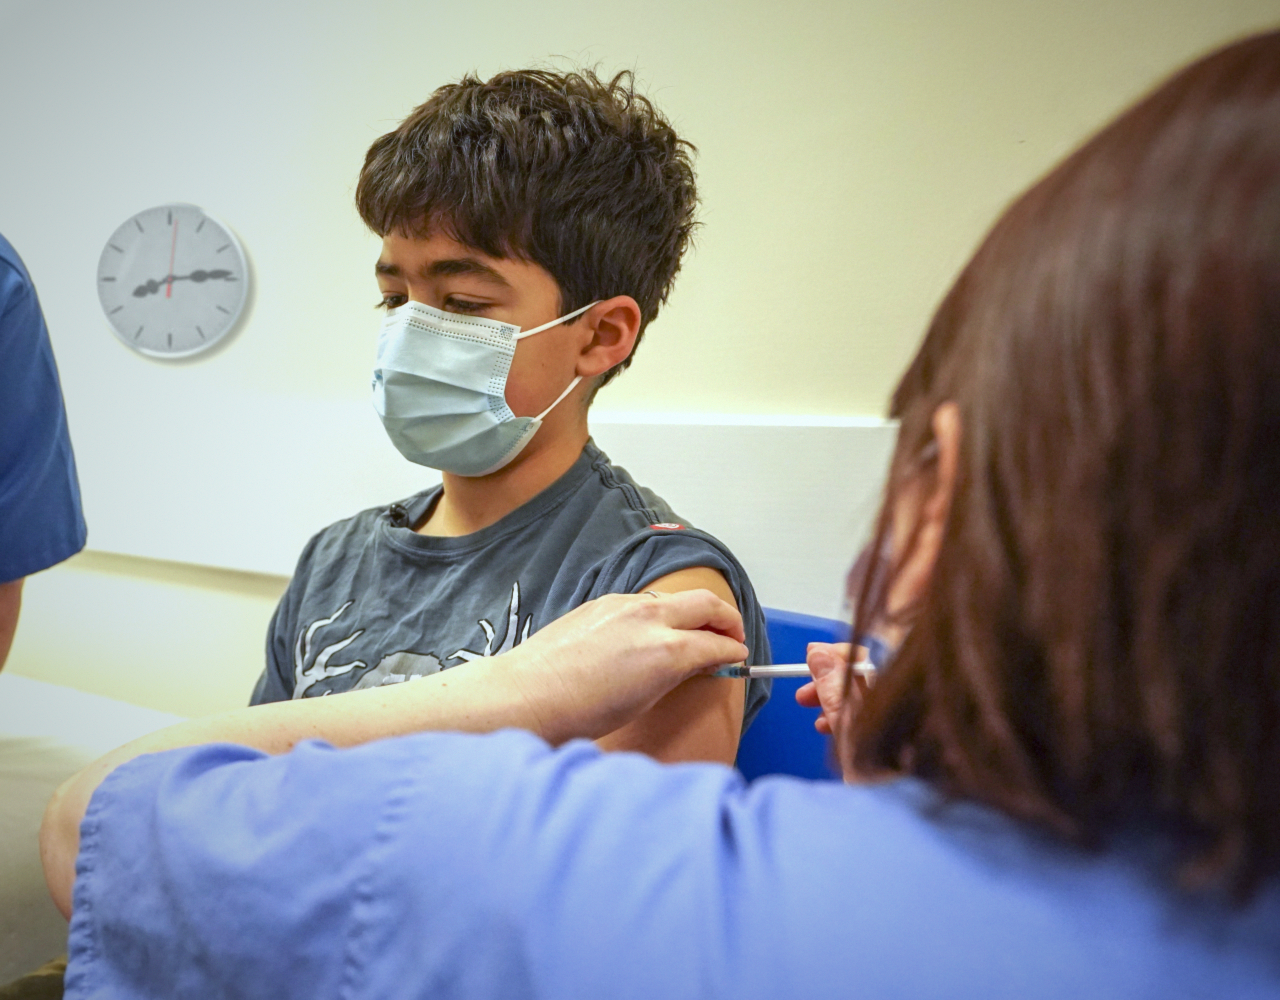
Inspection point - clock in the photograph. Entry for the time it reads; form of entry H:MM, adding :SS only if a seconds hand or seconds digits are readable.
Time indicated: 8:14:01
